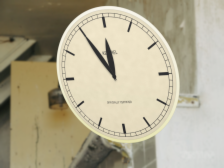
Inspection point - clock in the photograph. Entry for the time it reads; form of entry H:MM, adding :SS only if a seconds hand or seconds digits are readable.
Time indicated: 11:55
